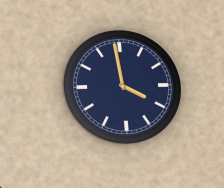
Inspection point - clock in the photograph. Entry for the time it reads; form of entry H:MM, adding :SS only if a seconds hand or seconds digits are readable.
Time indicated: 3:59
